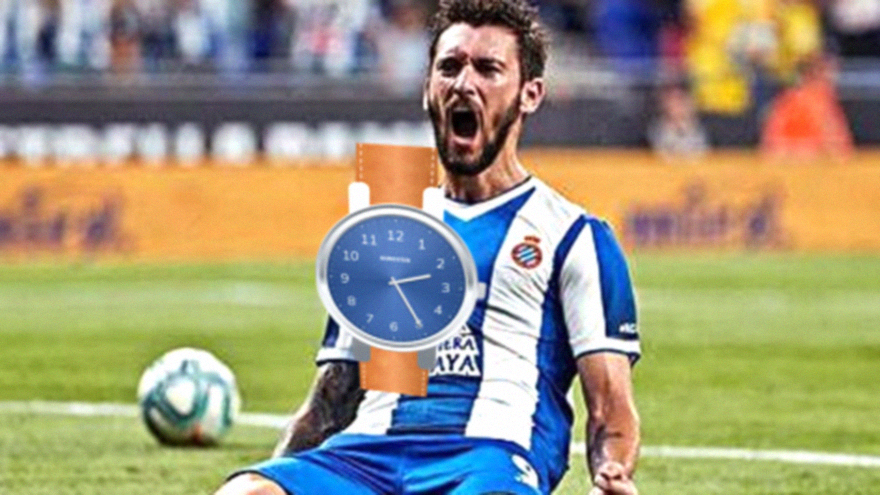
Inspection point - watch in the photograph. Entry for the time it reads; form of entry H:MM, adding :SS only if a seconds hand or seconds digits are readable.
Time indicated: 2:25
